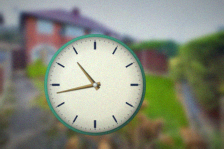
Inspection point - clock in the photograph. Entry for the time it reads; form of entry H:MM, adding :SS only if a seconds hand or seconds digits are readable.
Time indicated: 10:43
